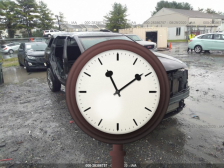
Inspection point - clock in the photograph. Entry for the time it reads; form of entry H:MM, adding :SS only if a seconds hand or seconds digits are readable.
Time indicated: 11:09
